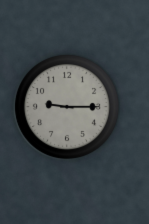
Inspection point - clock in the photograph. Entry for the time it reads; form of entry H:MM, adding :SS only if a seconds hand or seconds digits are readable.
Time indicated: 9:15
